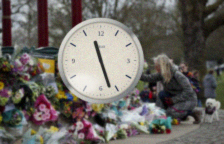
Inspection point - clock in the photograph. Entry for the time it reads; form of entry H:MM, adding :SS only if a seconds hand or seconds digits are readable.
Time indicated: 11:27
